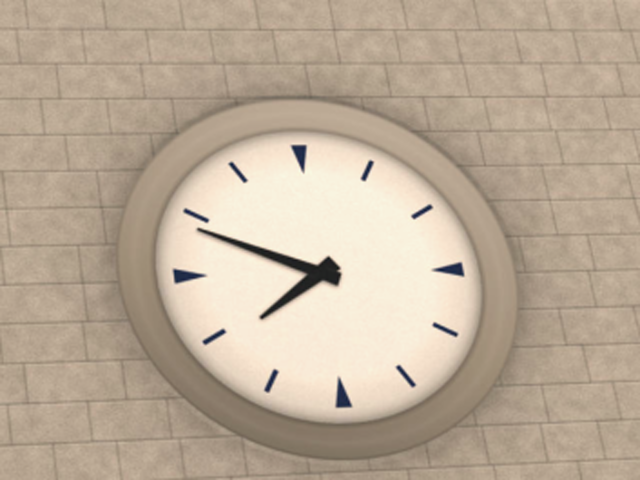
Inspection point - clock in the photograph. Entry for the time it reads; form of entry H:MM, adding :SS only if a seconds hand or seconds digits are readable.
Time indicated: 7:49
